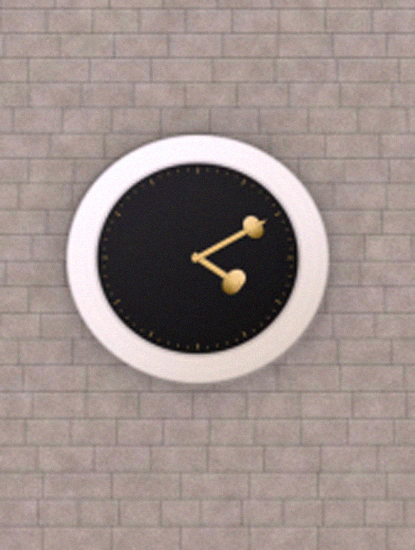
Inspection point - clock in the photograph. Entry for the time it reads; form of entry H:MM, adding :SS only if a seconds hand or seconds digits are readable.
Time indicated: 4:10
